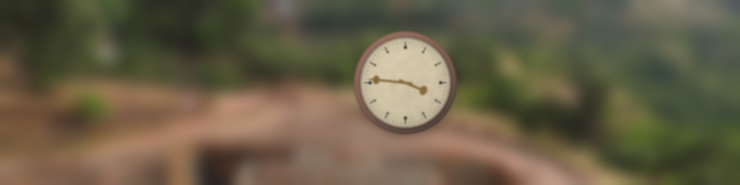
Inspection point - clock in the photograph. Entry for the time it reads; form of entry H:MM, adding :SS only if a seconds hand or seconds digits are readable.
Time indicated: 3:46
